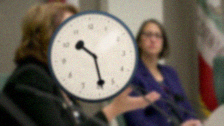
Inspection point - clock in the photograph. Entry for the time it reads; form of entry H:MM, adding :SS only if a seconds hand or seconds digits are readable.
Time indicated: 10:29
